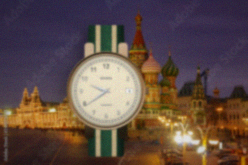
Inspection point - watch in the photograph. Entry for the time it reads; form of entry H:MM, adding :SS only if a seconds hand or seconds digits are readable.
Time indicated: 9:39
